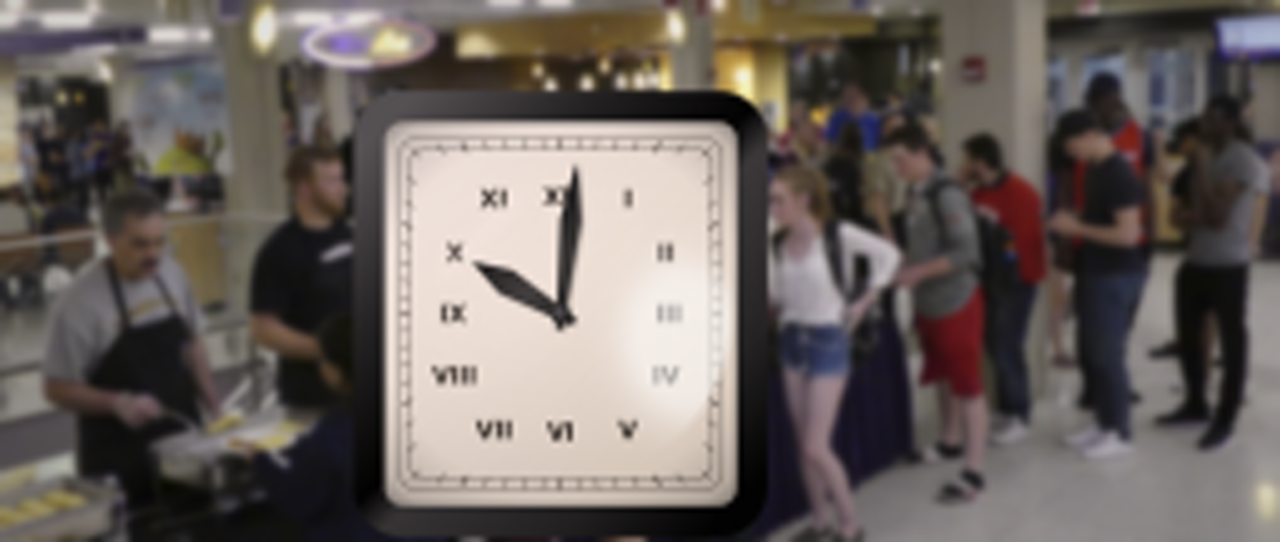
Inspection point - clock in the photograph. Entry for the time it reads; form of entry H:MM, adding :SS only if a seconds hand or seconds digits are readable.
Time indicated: 10:01
